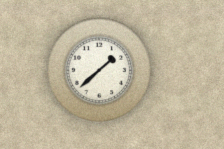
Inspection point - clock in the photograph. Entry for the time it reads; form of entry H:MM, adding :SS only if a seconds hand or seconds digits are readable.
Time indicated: 1:38
